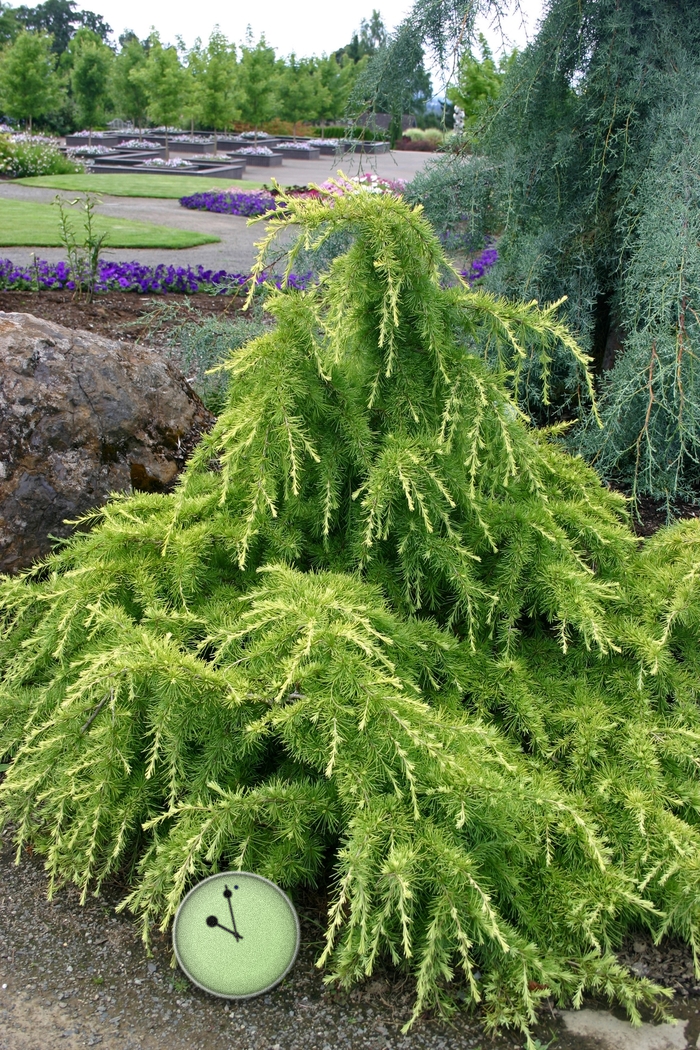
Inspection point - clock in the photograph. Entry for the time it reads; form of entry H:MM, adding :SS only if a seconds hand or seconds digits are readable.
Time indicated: 9:58
